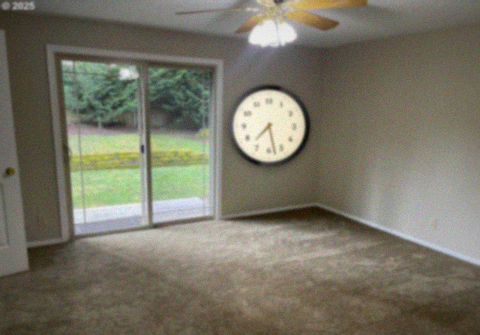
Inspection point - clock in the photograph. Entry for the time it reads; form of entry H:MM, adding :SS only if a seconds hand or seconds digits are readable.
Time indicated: 7:28
